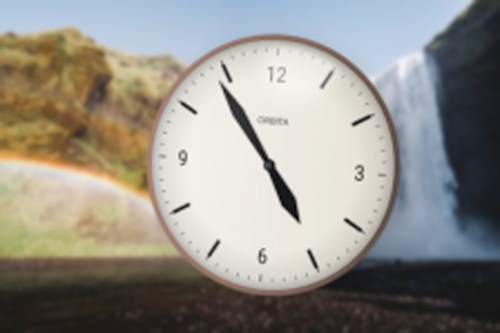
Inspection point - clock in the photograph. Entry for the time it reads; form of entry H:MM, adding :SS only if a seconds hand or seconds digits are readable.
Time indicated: 4:54
